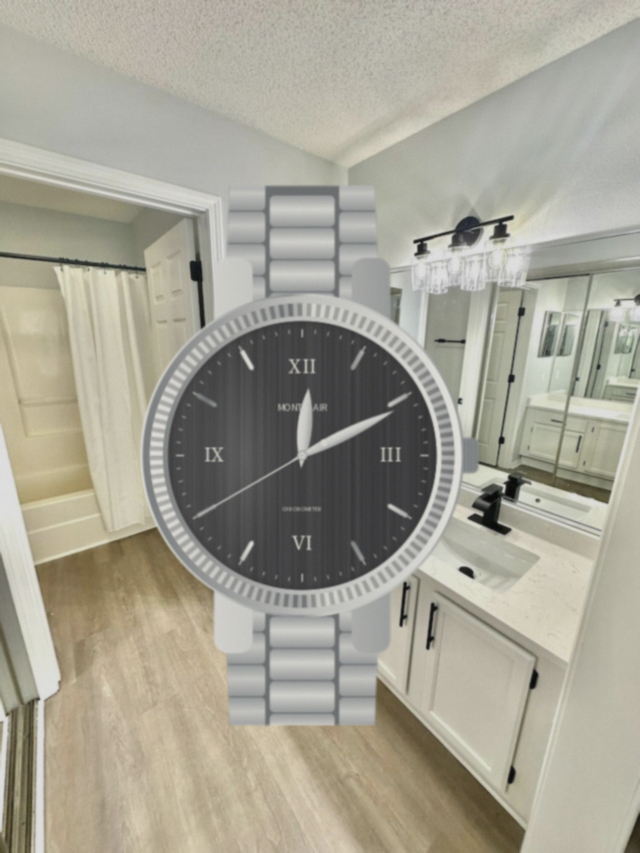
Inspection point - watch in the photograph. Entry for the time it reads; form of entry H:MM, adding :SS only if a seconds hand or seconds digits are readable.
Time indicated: 12:10:40
